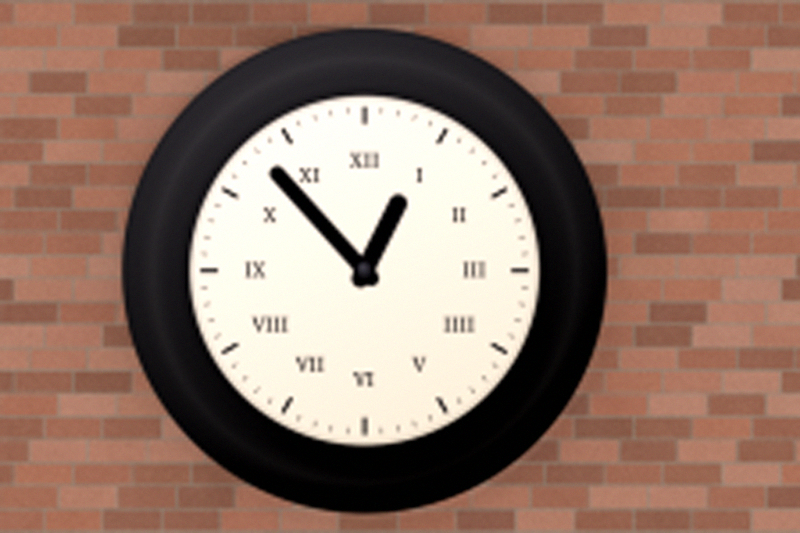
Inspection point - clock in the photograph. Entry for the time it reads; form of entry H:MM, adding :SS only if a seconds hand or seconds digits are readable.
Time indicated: 12:53
